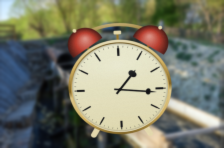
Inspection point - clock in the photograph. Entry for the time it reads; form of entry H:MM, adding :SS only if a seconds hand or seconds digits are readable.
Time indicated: 1:16
